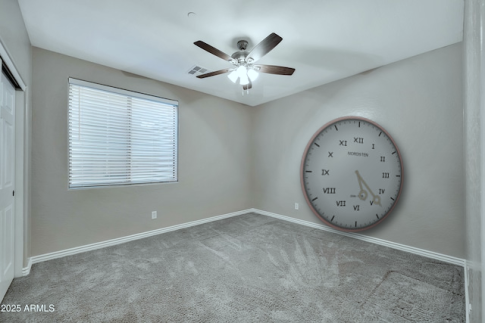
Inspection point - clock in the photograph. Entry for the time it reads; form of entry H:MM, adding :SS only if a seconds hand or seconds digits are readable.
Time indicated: 5:23
